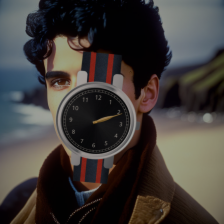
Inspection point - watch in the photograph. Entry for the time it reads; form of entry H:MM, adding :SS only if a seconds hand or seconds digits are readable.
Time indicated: 2:11
